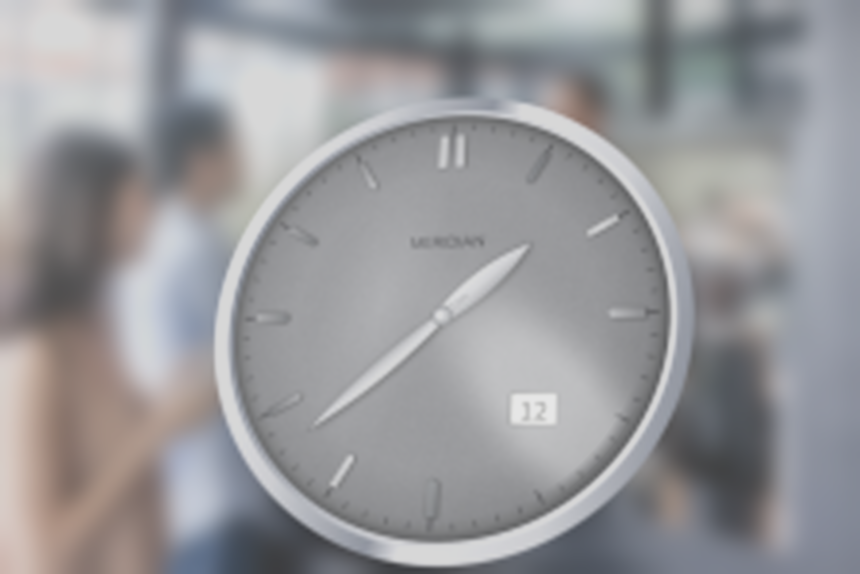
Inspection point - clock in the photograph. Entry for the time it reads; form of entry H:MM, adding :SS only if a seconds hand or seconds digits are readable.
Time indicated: 1:38
